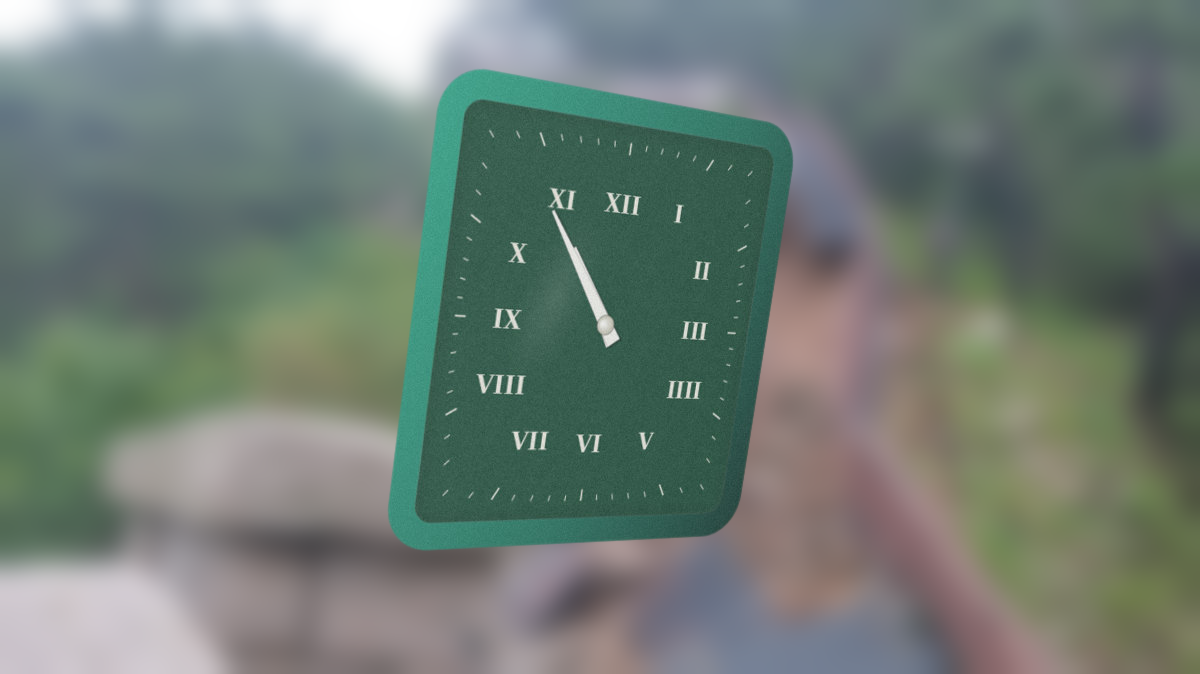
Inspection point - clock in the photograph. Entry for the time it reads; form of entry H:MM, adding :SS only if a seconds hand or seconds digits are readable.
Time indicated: 10:54
